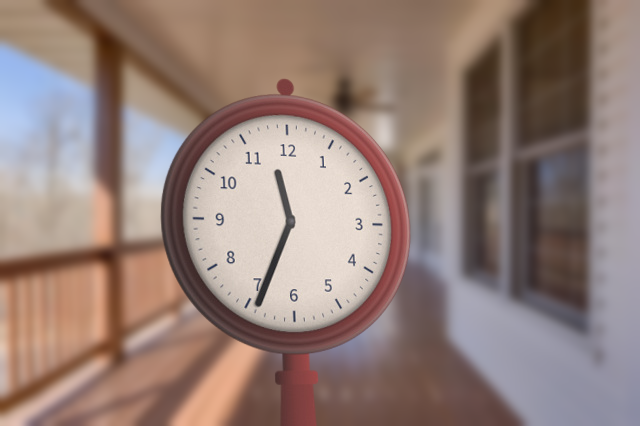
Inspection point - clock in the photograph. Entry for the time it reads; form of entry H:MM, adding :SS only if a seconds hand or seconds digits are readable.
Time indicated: 11:34
